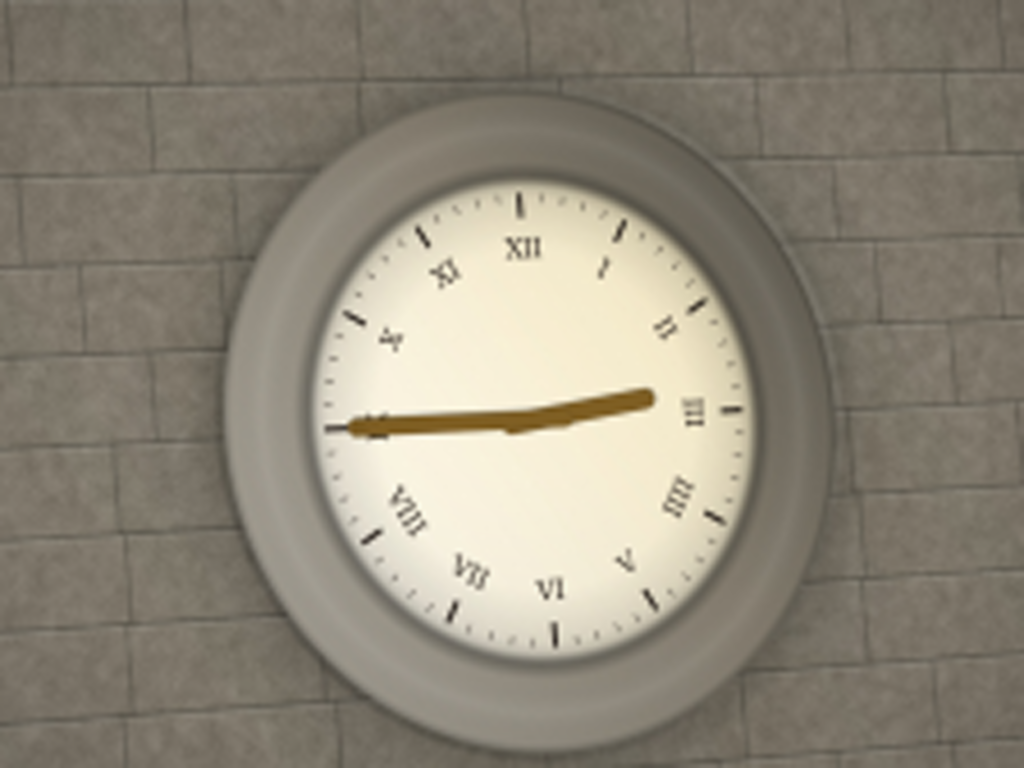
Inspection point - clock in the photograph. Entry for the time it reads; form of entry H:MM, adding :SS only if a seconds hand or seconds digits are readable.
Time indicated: 2:45
